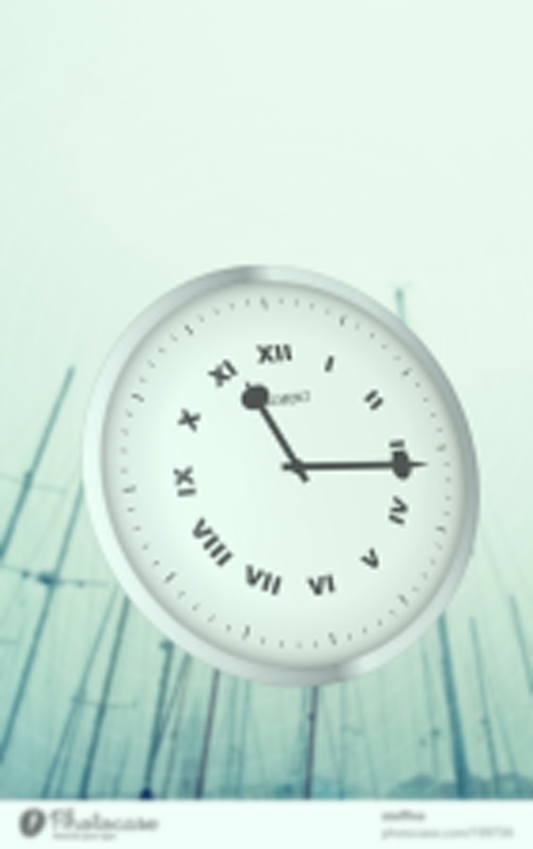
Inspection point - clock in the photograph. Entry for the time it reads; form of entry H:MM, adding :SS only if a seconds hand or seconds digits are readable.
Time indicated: 11:16
